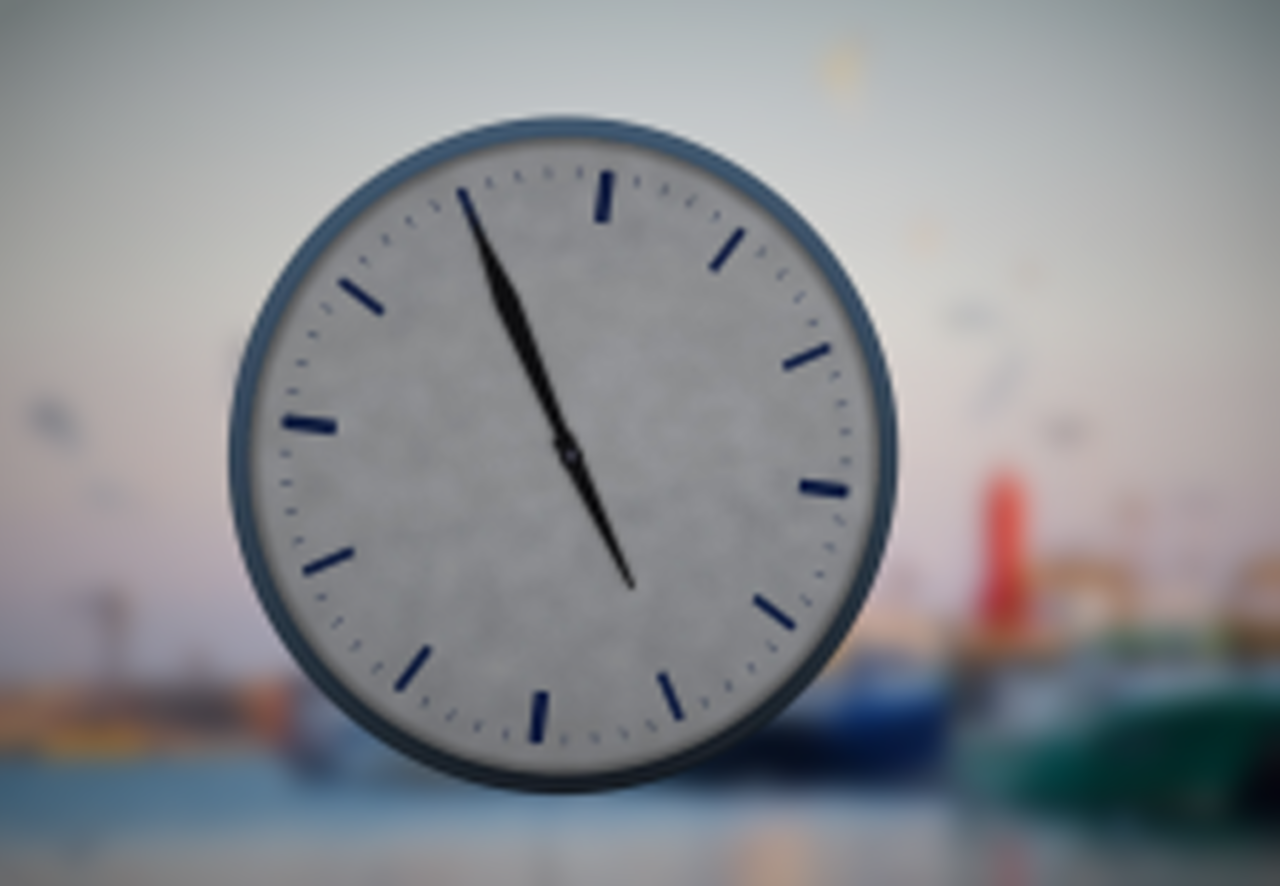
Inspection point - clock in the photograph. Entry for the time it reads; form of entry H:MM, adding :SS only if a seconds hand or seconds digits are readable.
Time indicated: 4:55
